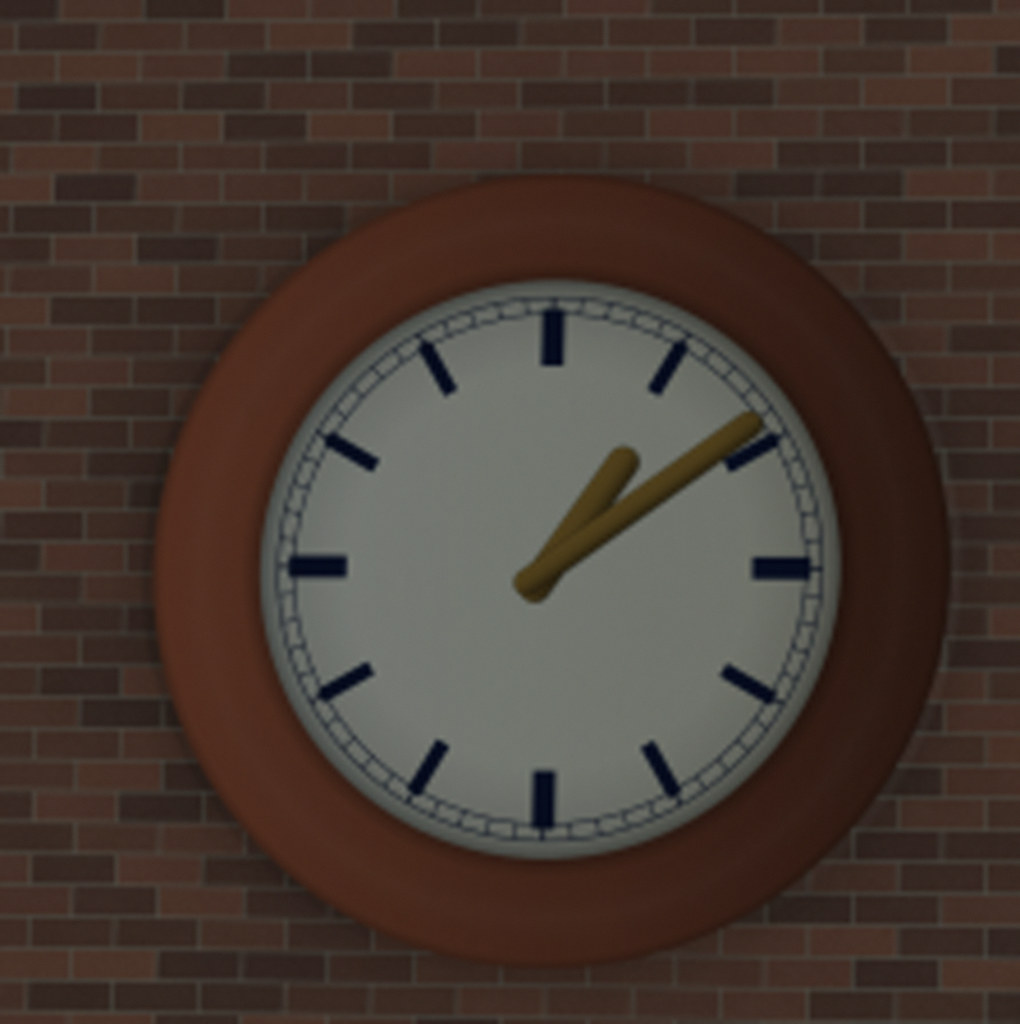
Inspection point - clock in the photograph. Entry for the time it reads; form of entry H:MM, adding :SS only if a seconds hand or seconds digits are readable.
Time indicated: 1:09
